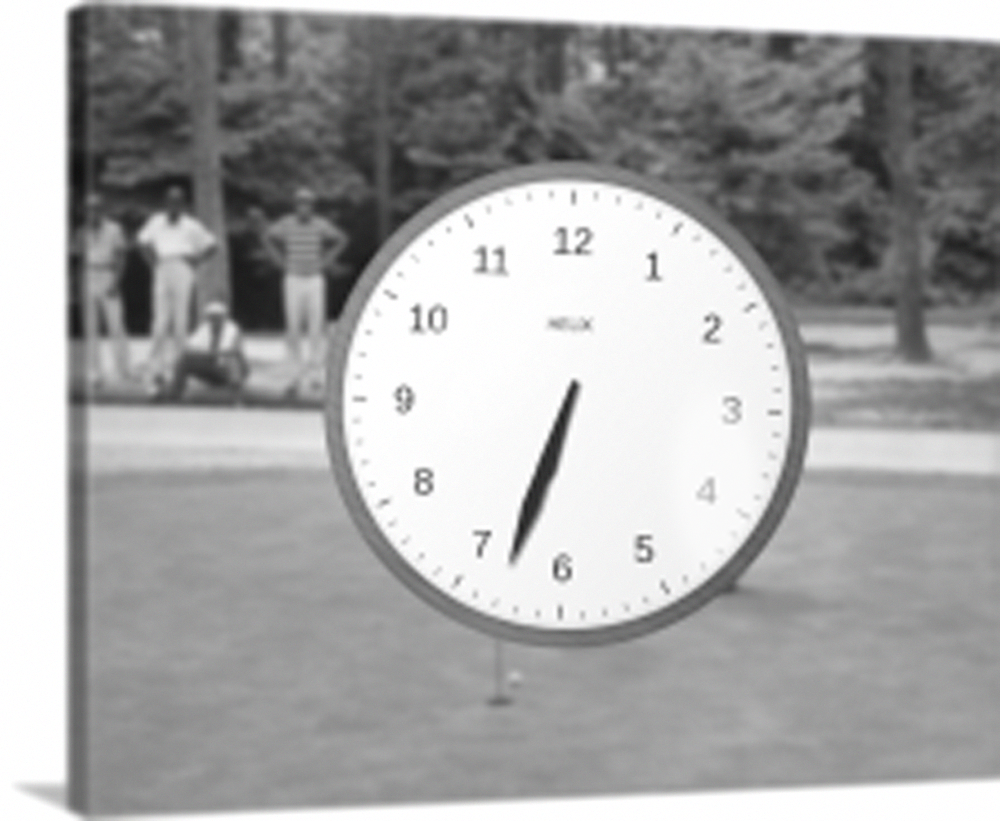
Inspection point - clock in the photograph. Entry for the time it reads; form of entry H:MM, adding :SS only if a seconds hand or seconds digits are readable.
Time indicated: 6:33
